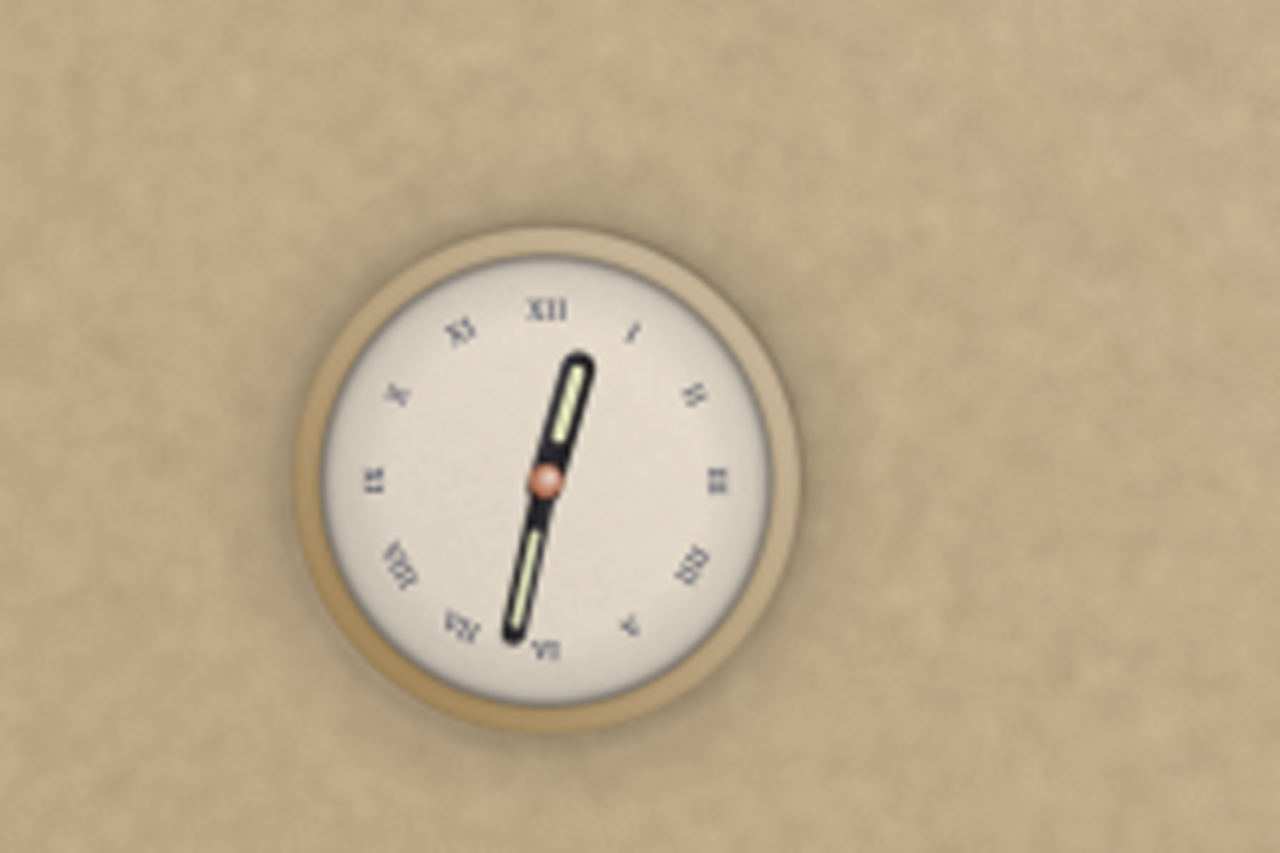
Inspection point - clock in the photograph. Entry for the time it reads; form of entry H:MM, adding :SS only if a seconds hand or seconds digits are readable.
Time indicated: 12:32
